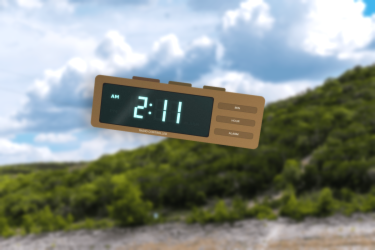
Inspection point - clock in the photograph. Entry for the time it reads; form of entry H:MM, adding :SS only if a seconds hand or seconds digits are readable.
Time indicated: 2:11
